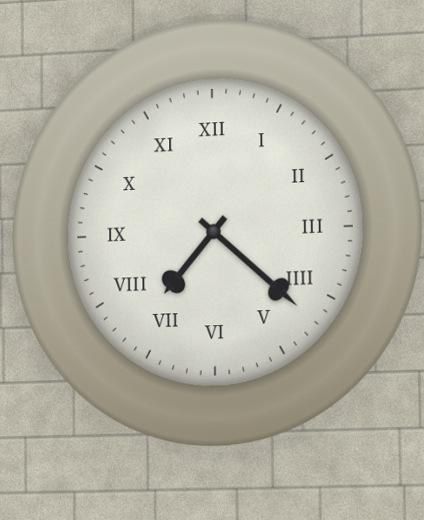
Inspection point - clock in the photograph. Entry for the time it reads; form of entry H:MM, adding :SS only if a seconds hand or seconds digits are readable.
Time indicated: 7:22
